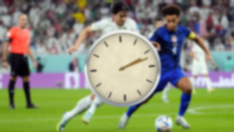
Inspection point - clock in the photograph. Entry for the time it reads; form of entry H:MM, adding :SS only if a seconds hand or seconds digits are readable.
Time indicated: 2:12
